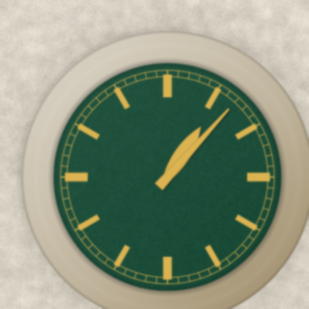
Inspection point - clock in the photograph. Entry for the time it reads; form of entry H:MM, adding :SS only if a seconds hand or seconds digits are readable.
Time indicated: 1:07
